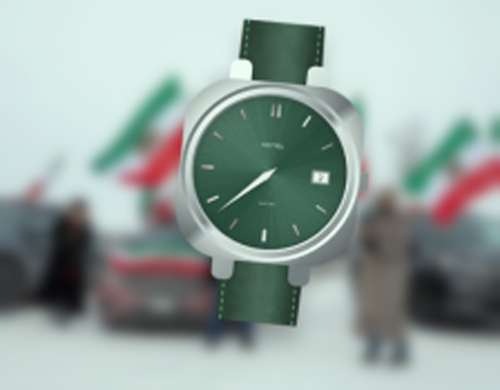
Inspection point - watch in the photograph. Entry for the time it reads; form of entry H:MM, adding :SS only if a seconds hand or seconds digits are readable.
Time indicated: 7:38
